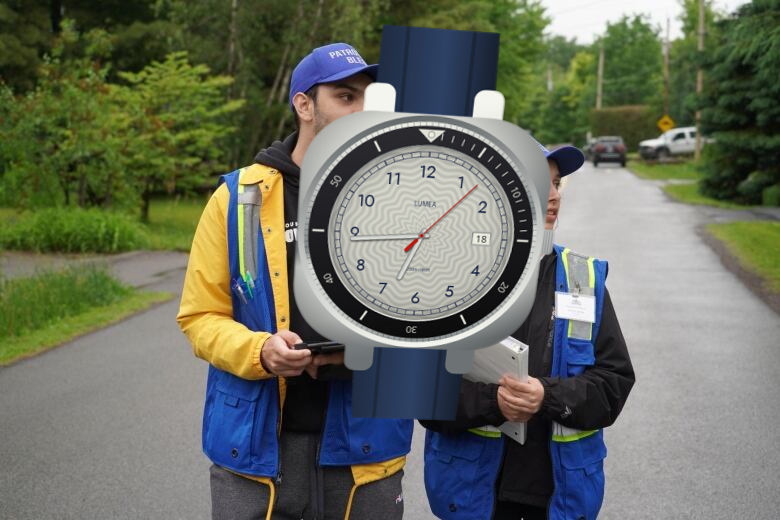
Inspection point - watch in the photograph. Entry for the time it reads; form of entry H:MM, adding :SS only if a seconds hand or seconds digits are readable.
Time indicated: 6:44:07
